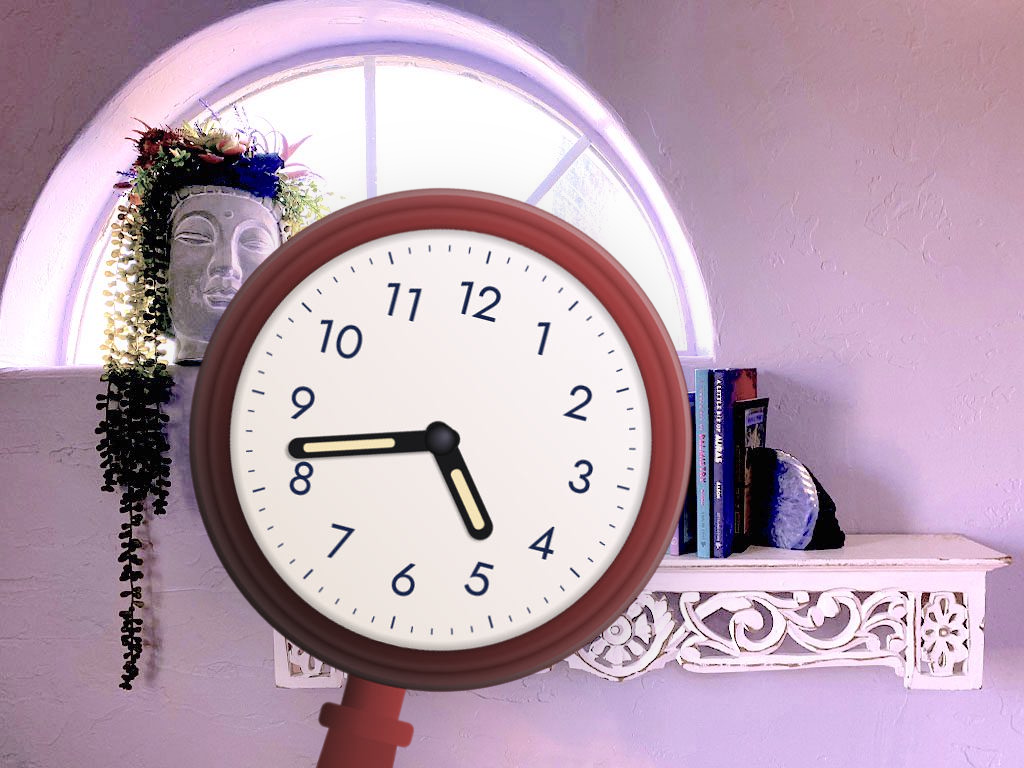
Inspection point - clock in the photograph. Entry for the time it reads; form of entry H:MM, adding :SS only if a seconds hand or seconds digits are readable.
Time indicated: 4:42
